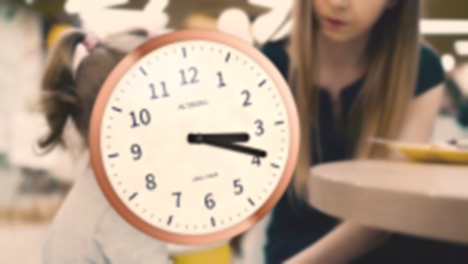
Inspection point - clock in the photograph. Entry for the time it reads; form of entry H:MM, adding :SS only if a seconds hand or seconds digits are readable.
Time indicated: 3:19
